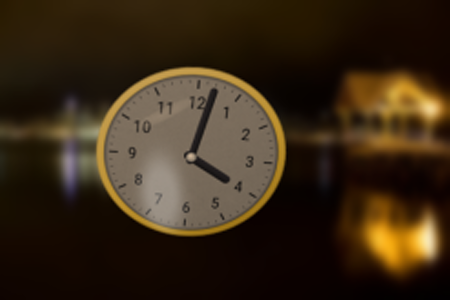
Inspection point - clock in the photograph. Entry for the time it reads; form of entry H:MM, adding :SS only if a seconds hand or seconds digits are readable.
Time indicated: 4:02
